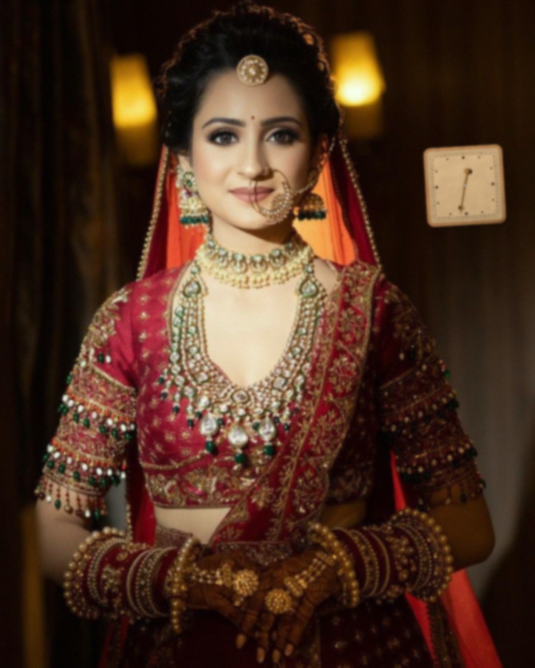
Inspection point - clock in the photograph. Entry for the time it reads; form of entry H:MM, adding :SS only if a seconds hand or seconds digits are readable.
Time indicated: 12:32
